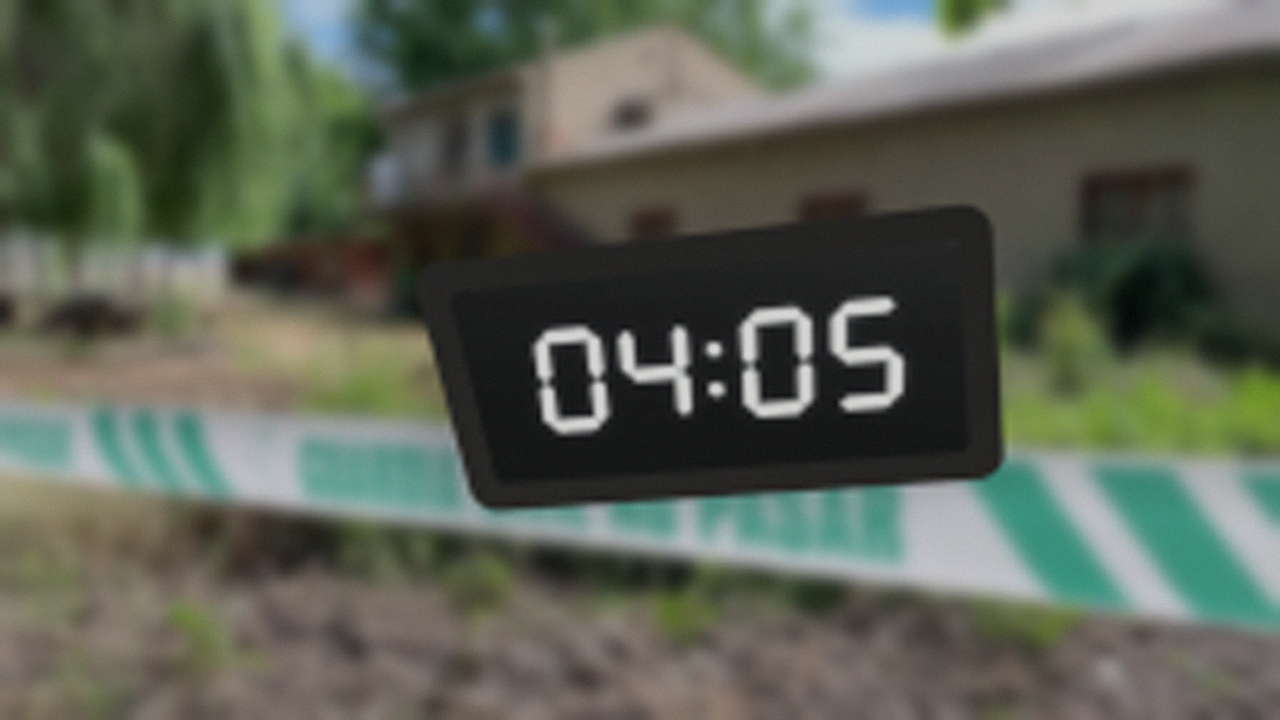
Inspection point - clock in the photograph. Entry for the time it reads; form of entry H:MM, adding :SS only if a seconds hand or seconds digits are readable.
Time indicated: 4:05
